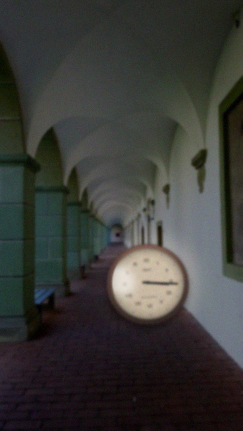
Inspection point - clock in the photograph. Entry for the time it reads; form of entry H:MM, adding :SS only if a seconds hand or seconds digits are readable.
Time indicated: 3:16
